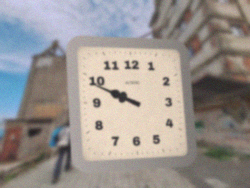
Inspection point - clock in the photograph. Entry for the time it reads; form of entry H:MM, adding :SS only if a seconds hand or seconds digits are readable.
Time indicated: 9:49
